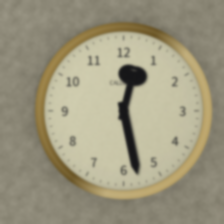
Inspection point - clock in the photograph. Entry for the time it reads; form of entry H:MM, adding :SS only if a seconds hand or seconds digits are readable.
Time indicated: 12:28
